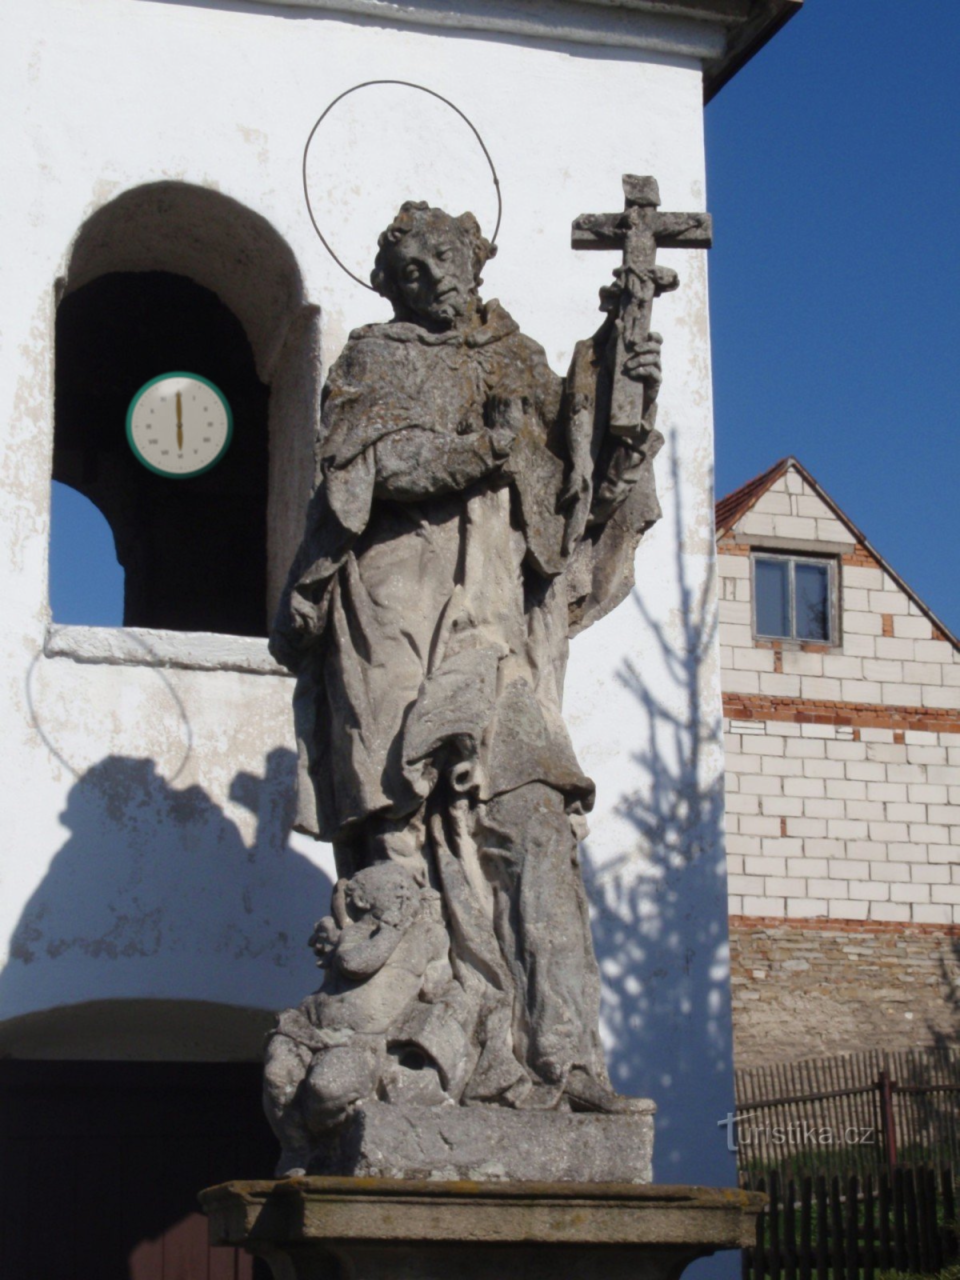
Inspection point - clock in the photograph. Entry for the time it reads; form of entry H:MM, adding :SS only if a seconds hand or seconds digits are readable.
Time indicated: 6:00
